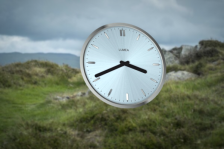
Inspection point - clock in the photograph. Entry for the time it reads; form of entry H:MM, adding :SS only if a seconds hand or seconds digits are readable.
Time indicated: 3:41
